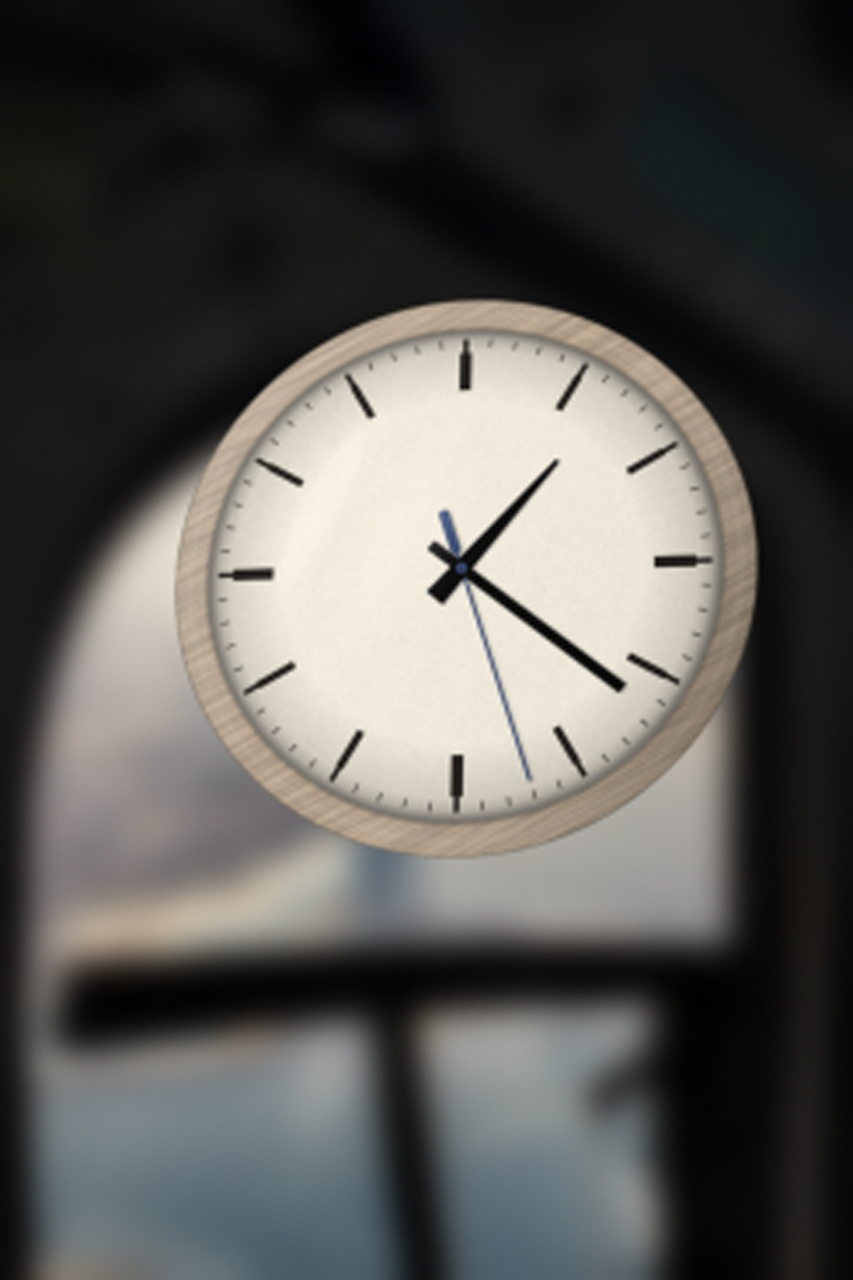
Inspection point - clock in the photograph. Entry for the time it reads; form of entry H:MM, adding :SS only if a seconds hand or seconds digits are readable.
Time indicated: 1:21:27
